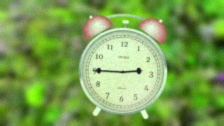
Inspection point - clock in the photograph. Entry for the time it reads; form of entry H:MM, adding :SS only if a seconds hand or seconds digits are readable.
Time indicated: 2:45
